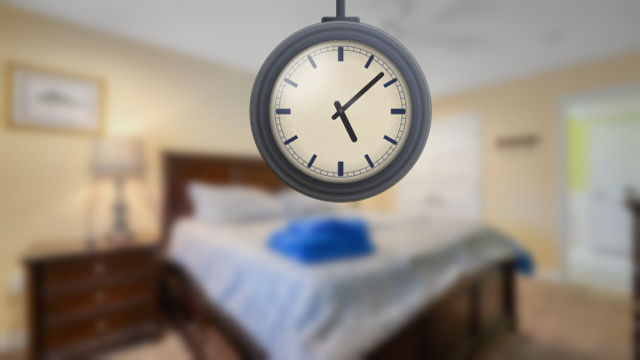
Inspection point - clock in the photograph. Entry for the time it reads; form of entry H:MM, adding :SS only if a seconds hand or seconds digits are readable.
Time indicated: 5:08
